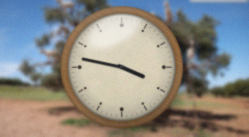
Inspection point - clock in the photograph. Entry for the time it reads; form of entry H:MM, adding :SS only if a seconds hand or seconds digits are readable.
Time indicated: 3:47
